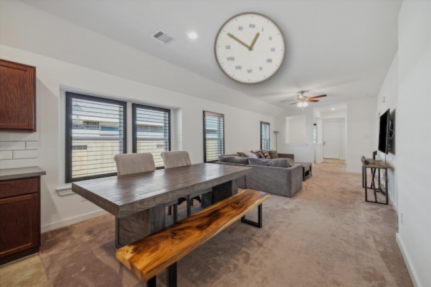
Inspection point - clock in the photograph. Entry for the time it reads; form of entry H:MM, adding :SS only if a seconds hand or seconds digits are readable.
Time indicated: 12:50
